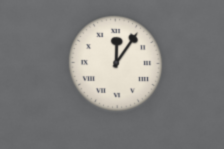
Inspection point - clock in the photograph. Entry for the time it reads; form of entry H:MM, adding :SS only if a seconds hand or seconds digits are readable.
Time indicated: 12:06
